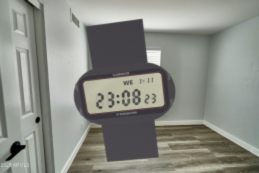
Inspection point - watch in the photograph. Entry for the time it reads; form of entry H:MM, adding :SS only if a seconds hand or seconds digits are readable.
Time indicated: 23:08:23
